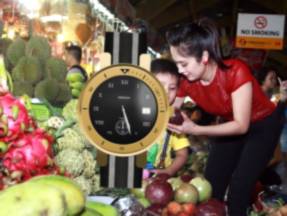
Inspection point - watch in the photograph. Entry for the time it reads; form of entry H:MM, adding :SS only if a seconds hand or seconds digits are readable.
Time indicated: 5:27
